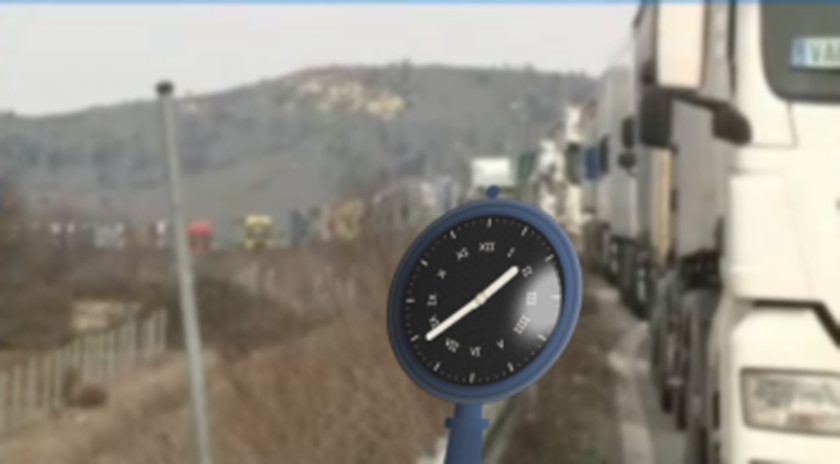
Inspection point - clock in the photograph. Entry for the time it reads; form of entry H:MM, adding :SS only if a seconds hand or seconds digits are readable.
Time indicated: 1:39
